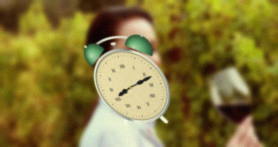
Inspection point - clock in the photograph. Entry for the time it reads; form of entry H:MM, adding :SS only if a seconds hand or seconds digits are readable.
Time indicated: 8:12
